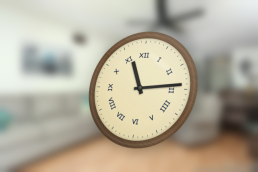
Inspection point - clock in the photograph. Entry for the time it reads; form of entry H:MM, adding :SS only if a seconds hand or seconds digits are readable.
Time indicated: 11:14
